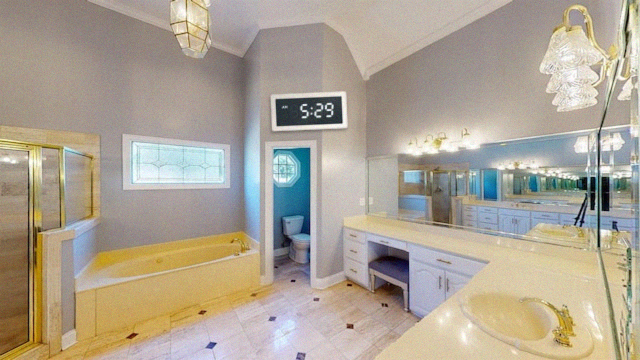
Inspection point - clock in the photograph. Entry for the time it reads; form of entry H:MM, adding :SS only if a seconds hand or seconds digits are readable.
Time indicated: 5:29
